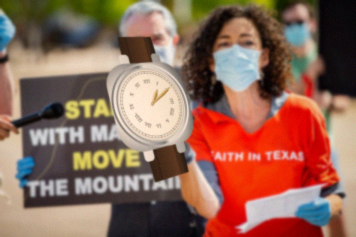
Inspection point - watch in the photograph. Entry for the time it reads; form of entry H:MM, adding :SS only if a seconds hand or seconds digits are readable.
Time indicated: 1:10
